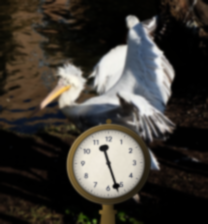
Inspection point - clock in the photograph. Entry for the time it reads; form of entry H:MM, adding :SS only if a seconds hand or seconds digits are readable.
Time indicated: 11:27
